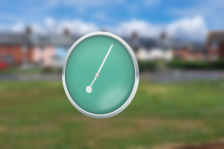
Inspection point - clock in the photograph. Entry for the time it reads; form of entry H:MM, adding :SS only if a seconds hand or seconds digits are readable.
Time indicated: 7:05
